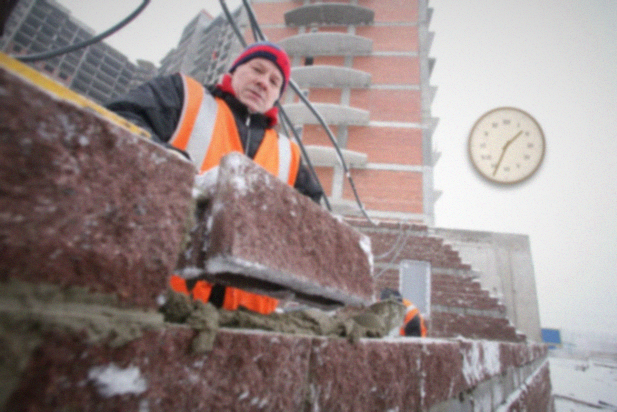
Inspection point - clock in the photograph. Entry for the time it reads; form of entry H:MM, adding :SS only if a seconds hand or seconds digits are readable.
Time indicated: 1:34
